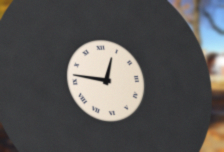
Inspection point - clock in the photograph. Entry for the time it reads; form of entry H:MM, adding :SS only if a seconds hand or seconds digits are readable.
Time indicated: 12:47
